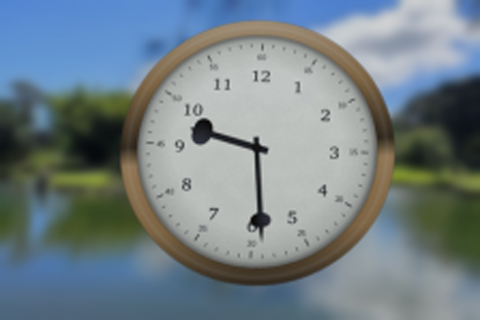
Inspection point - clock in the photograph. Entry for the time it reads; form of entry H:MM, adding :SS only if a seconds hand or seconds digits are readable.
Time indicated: 9:29
